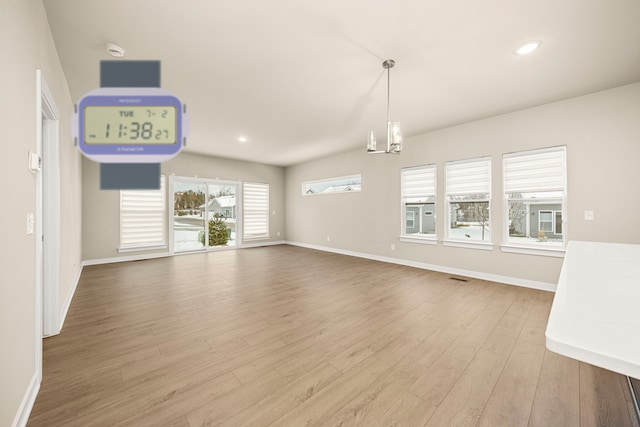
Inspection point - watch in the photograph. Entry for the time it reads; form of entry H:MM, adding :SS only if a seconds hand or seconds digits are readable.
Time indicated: 11:38
